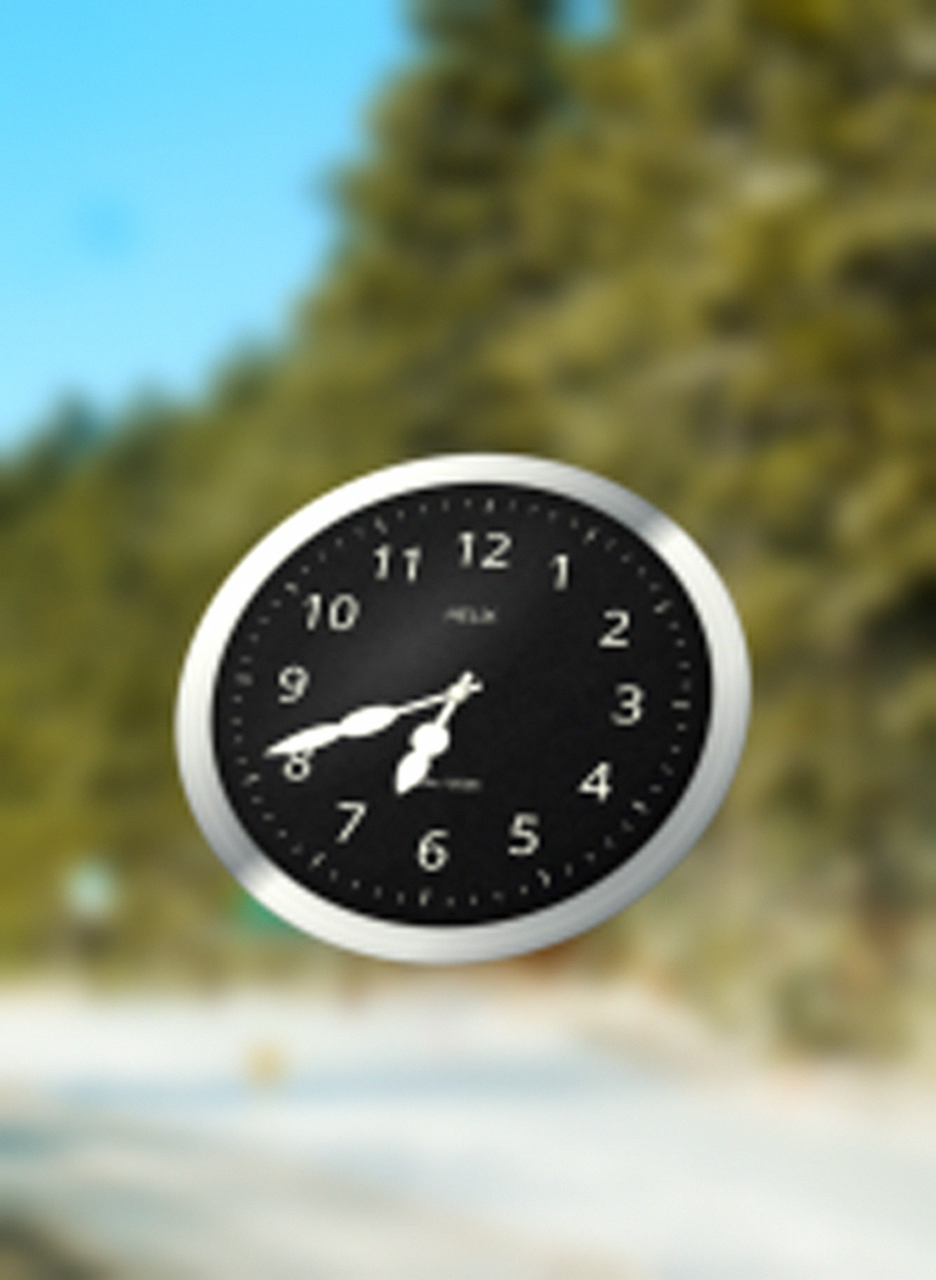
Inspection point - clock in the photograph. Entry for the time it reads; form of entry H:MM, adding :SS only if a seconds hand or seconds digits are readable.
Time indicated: 6:41
